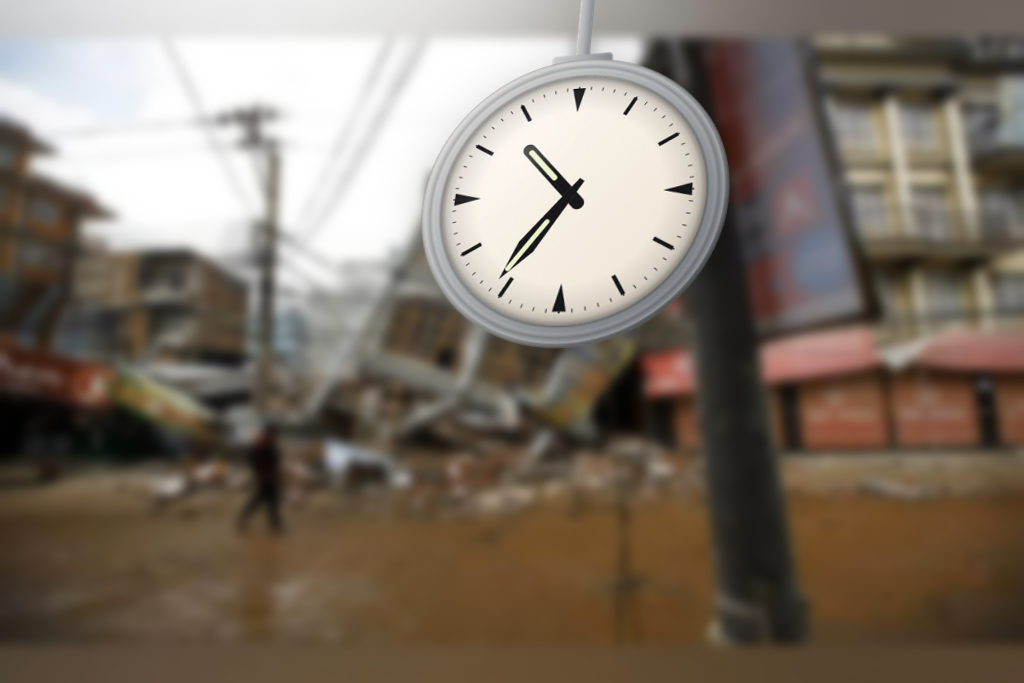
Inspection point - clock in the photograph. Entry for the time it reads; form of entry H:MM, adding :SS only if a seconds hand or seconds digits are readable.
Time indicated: 10:36
